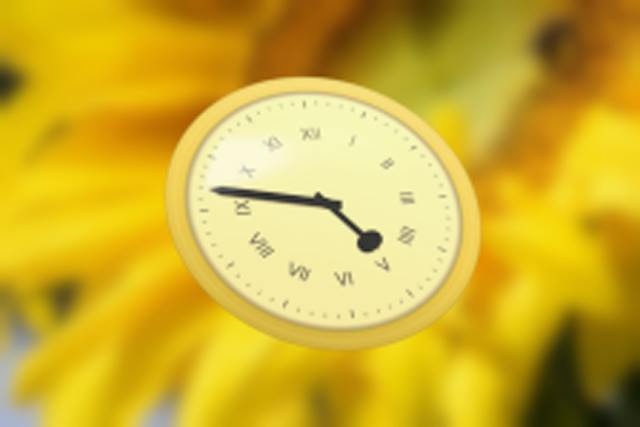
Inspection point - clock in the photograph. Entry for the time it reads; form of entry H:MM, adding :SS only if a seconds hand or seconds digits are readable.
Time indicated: 4:47
